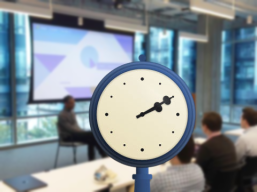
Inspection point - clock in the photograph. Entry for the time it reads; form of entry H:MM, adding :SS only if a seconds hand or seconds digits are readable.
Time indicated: 2:10
